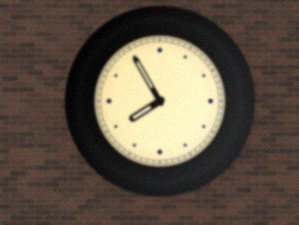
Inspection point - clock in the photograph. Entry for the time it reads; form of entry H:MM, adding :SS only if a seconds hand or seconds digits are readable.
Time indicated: 7:55
